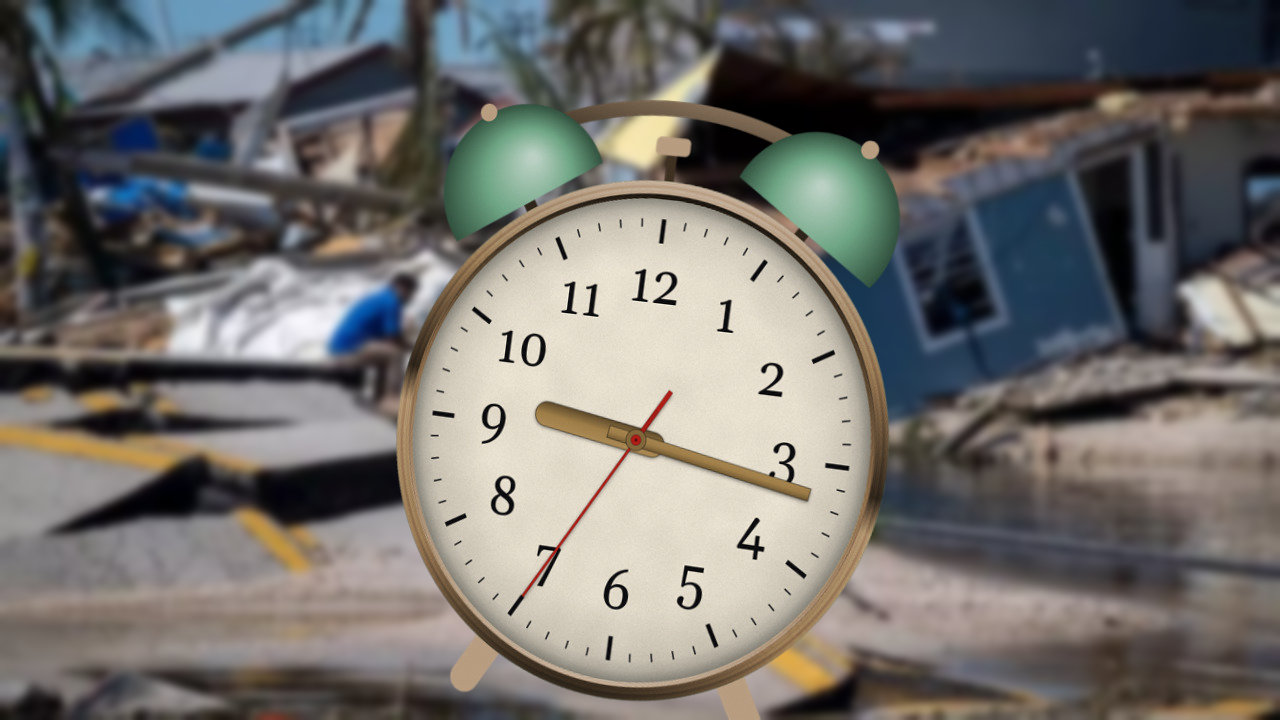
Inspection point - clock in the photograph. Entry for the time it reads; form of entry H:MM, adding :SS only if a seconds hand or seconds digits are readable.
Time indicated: 9:16:35
